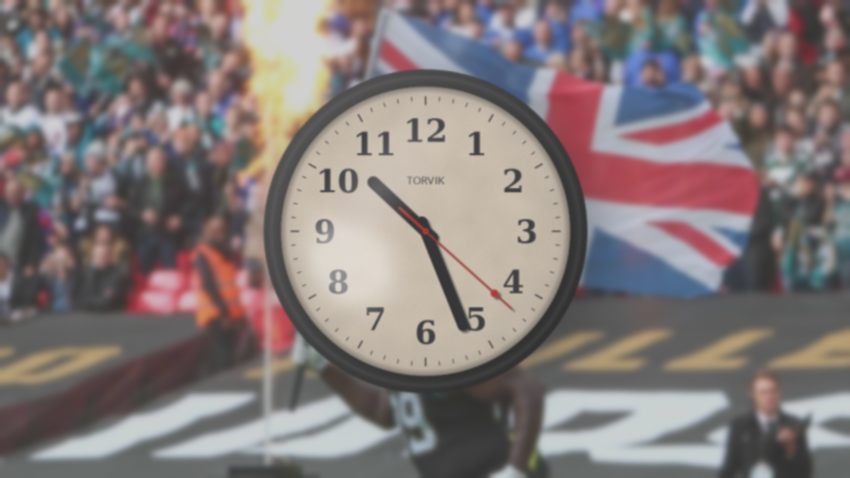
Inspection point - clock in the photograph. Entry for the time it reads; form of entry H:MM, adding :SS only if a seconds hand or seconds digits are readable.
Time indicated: 10:26:22
